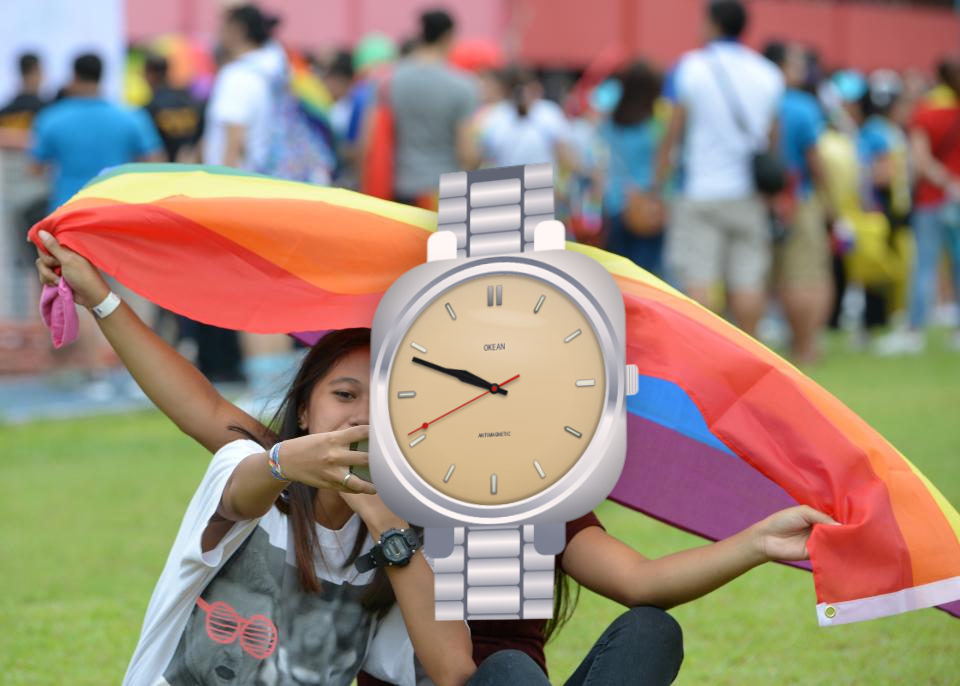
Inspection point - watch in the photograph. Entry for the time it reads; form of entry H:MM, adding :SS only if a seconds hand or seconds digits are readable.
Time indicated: 9:48:41
